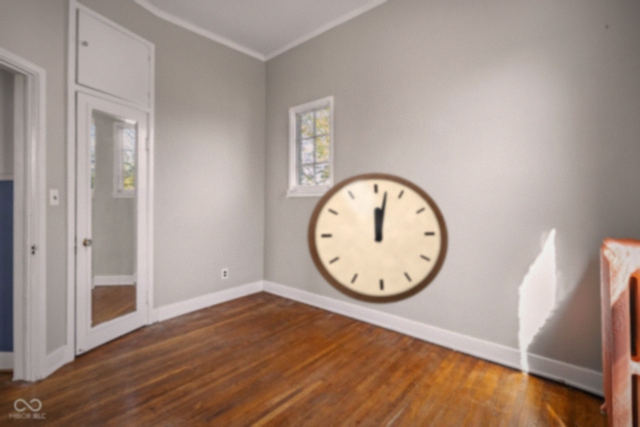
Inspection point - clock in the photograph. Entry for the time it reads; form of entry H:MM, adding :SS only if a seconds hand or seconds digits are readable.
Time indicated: 12:02
